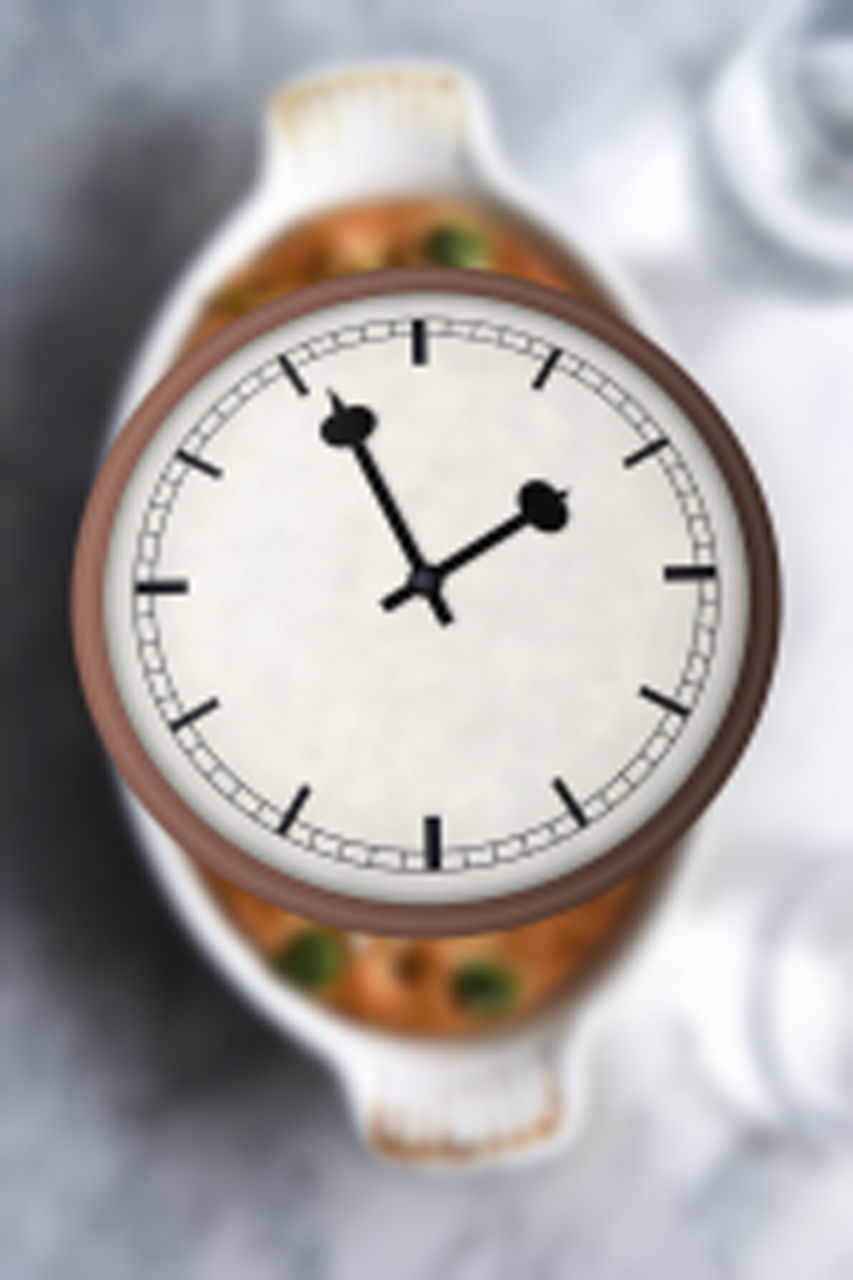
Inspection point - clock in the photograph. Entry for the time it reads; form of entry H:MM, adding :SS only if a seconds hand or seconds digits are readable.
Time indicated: 1:56
